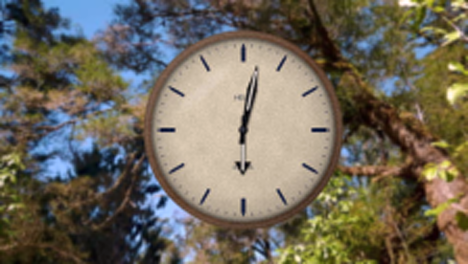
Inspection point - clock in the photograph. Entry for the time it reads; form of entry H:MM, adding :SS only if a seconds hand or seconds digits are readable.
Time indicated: 6:02
